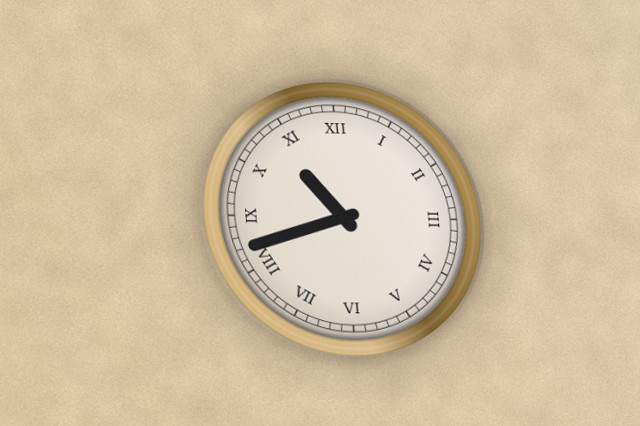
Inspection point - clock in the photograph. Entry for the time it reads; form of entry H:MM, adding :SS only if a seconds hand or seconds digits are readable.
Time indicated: 10:42
